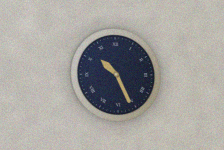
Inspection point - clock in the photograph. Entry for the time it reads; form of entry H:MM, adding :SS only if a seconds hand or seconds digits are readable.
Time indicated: 10:26
